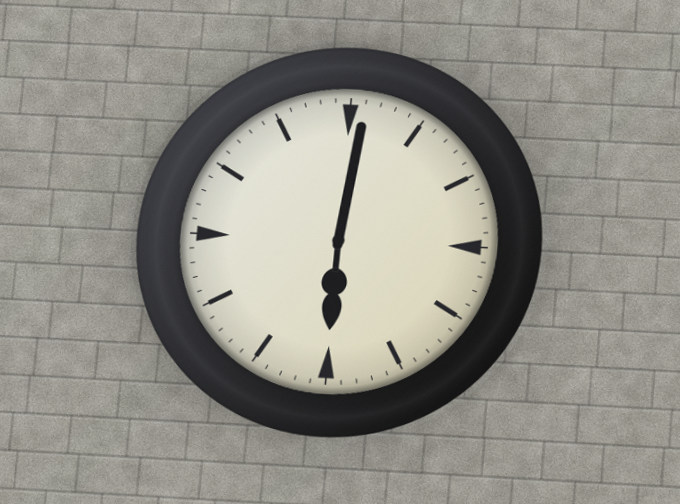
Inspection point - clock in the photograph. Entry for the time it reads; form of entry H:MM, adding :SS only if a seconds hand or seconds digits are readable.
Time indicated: 6:01
